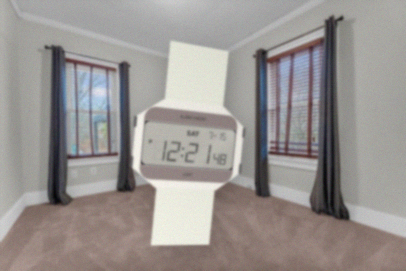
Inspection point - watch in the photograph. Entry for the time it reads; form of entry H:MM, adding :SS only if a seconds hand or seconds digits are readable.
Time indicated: 12:21
